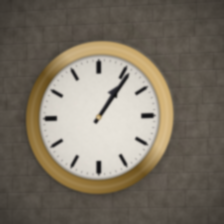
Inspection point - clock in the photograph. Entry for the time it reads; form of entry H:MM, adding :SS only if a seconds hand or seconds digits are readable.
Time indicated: 1:06
